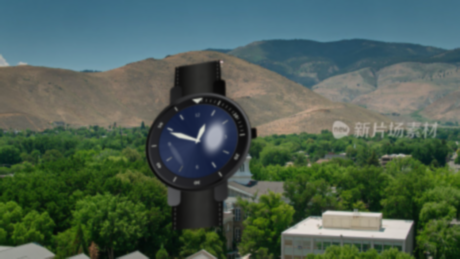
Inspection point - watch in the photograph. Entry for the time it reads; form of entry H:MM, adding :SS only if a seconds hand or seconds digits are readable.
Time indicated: 12:49
